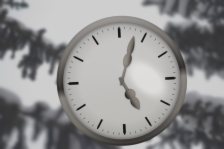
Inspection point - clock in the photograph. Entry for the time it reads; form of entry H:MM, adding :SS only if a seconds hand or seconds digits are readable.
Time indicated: 5:03
